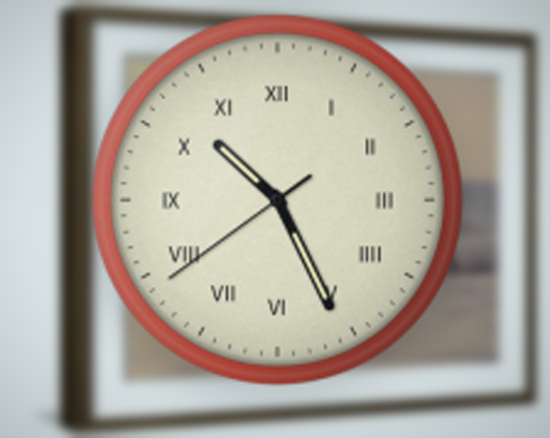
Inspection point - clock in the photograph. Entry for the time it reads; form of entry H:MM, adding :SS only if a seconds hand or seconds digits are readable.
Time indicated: 10:25:39
